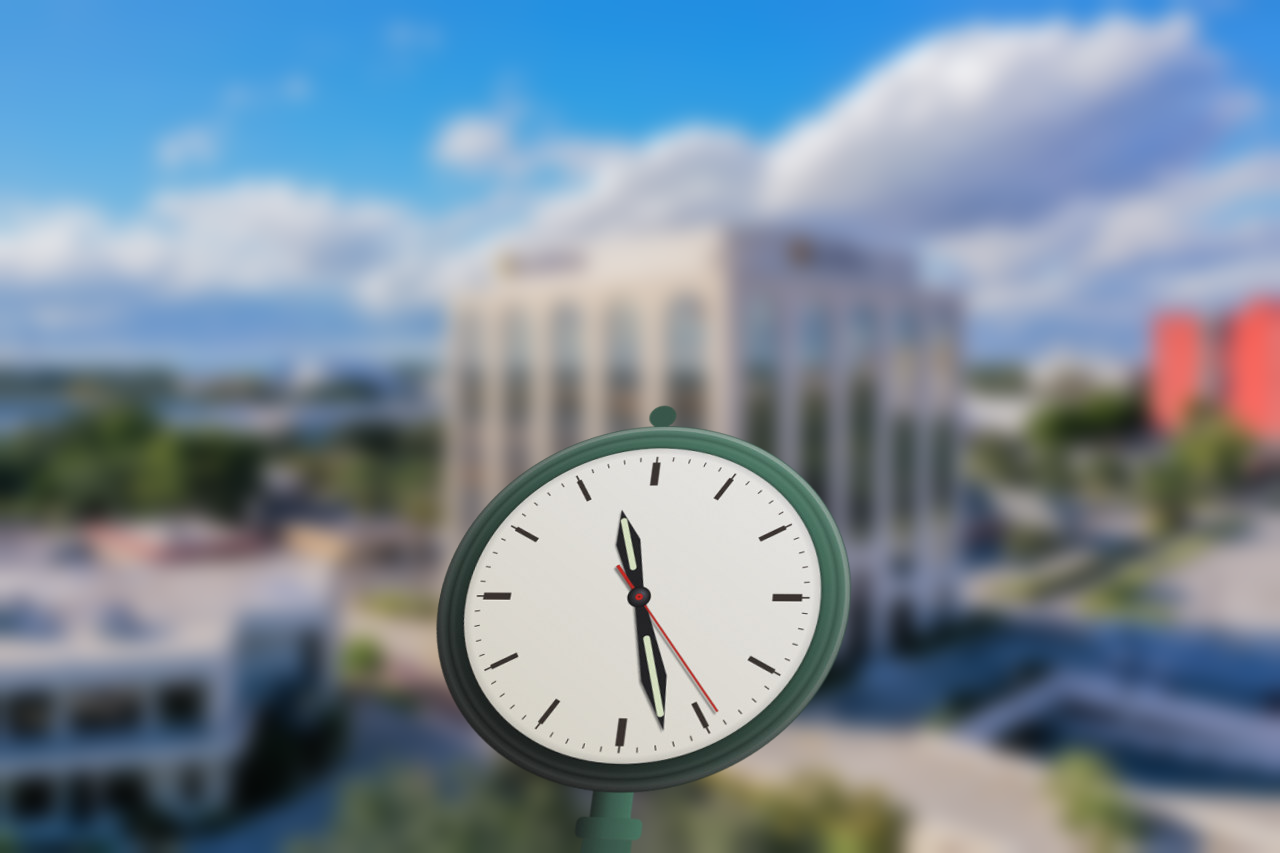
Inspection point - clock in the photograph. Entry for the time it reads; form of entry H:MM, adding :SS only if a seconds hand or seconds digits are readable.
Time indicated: 11:27:24
